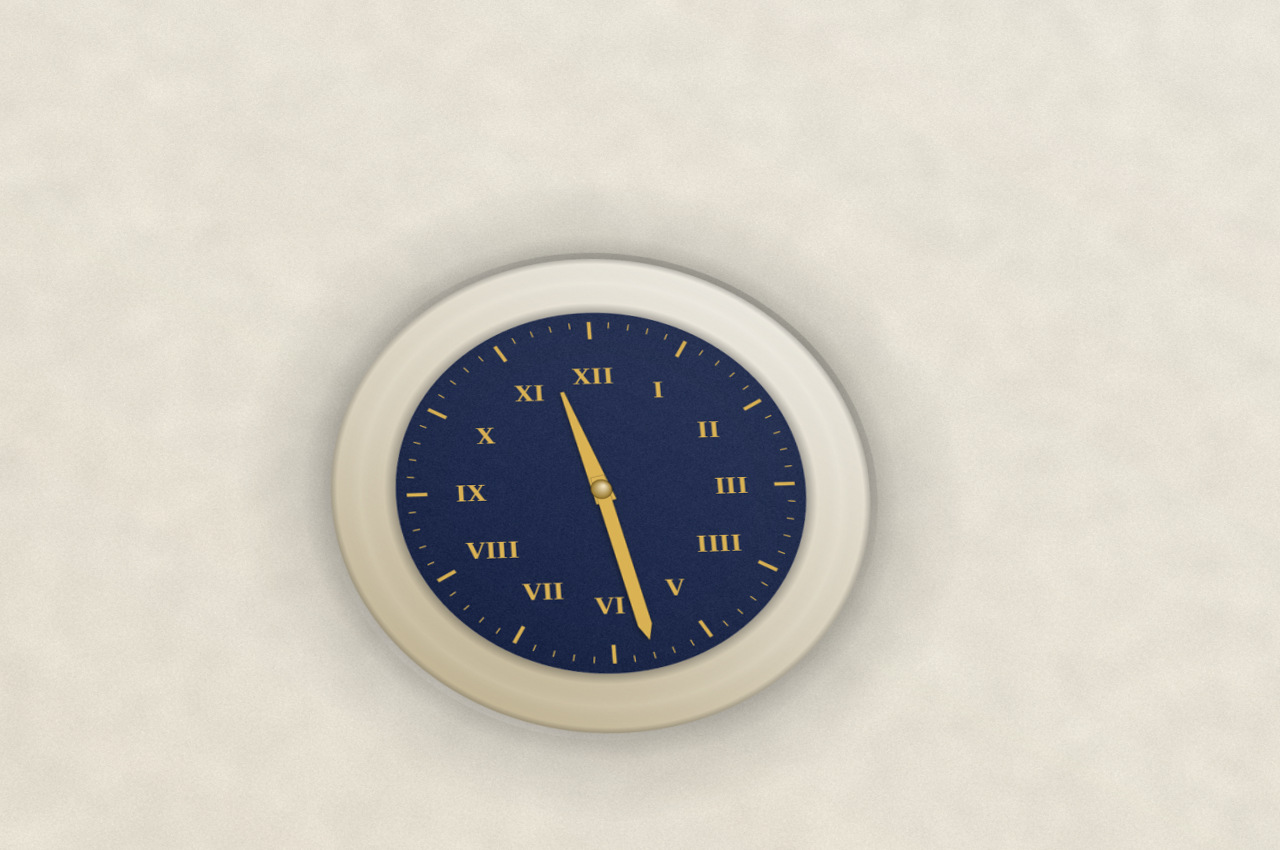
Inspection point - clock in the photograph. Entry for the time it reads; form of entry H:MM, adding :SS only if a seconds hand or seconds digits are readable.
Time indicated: 11:28
